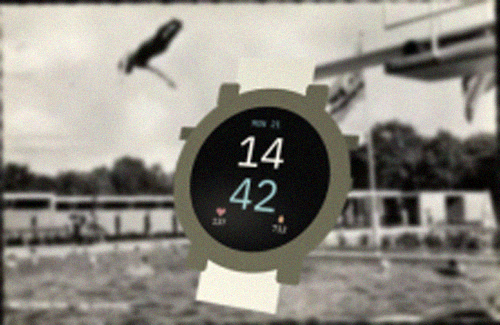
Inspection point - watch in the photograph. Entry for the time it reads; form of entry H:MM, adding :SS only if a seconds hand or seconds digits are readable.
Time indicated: 14:42
